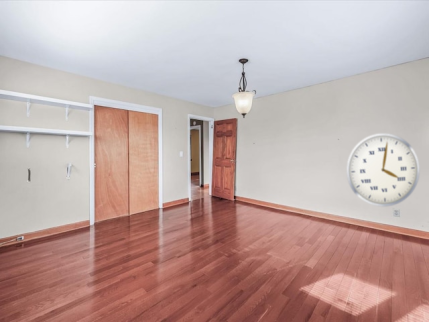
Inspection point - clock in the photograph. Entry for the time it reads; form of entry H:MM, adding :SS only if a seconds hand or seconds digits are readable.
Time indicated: 4:02
